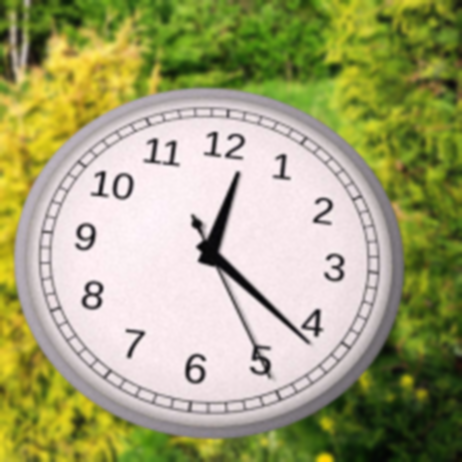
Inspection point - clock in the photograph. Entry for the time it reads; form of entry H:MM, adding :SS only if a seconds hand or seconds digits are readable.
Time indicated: 12:21:25
